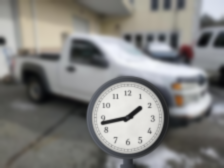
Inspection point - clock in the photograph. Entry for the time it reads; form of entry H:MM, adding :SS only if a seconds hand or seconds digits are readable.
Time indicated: 1:43
